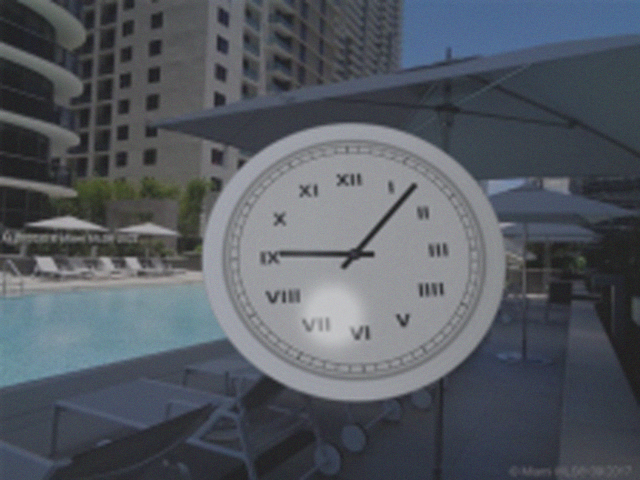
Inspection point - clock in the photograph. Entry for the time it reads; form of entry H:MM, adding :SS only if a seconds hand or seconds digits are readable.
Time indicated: 9:07
